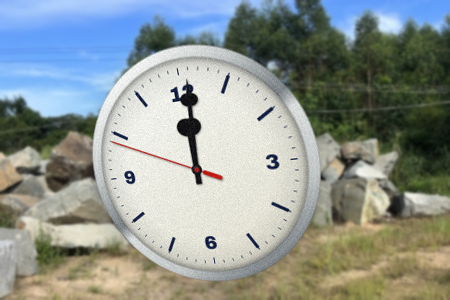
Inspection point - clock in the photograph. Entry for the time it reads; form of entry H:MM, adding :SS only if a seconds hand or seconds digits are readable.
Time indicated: 12:00:49
